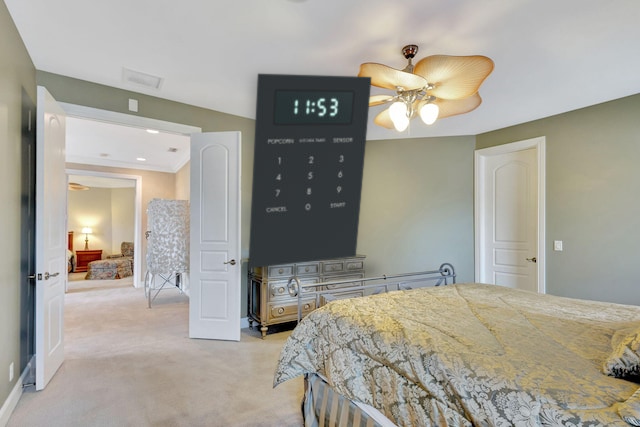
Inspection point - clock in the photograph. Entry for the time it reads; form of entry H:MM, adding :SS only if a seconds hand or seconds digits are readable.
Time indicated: 11:53
